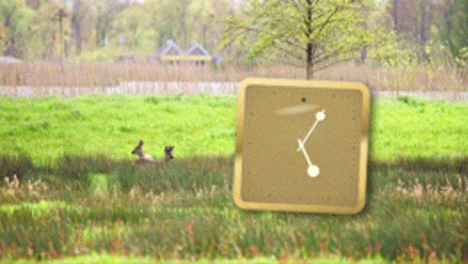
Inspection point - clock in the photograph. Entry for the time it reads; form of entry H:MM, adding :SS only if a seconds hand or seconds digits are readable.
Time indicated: 5:05
